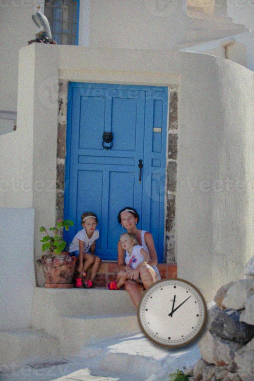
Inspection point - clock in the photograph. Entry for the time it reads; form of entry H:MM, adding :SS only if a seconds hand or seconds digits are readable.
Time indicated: 12:07
